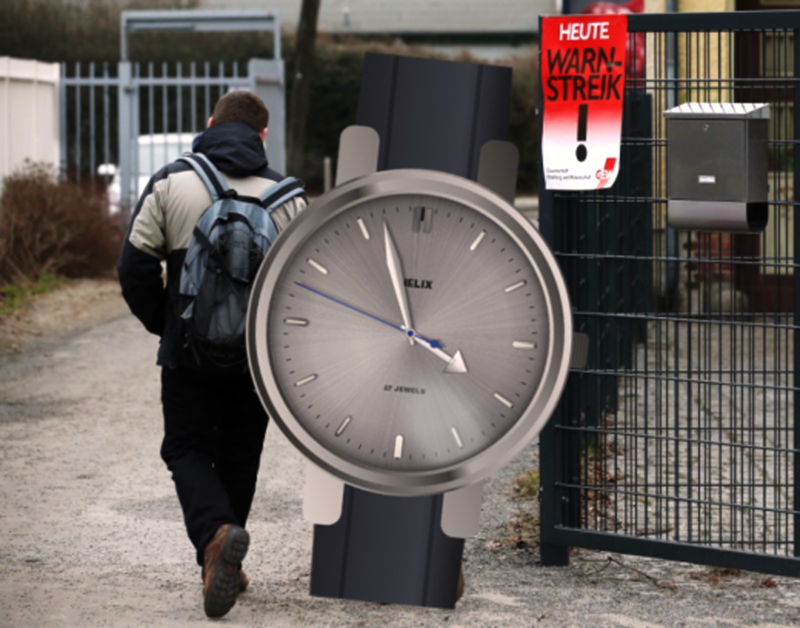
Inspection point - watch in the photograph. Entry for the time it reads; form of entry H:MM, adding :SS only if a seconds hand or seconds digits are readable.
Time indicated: 3:56:48
